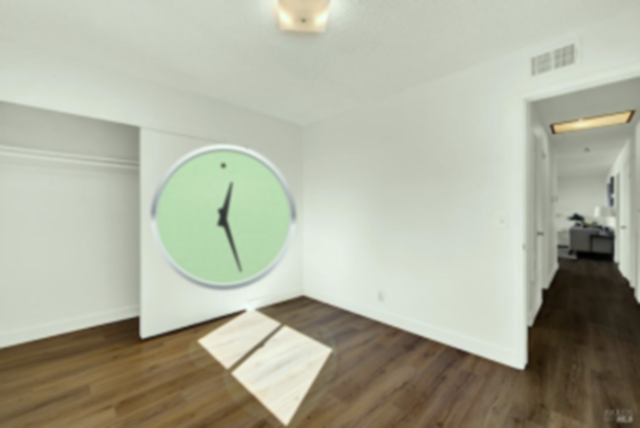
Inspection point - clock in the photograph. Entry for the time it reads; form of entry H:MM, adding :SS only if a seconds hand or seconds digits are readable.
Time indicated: 12:27
